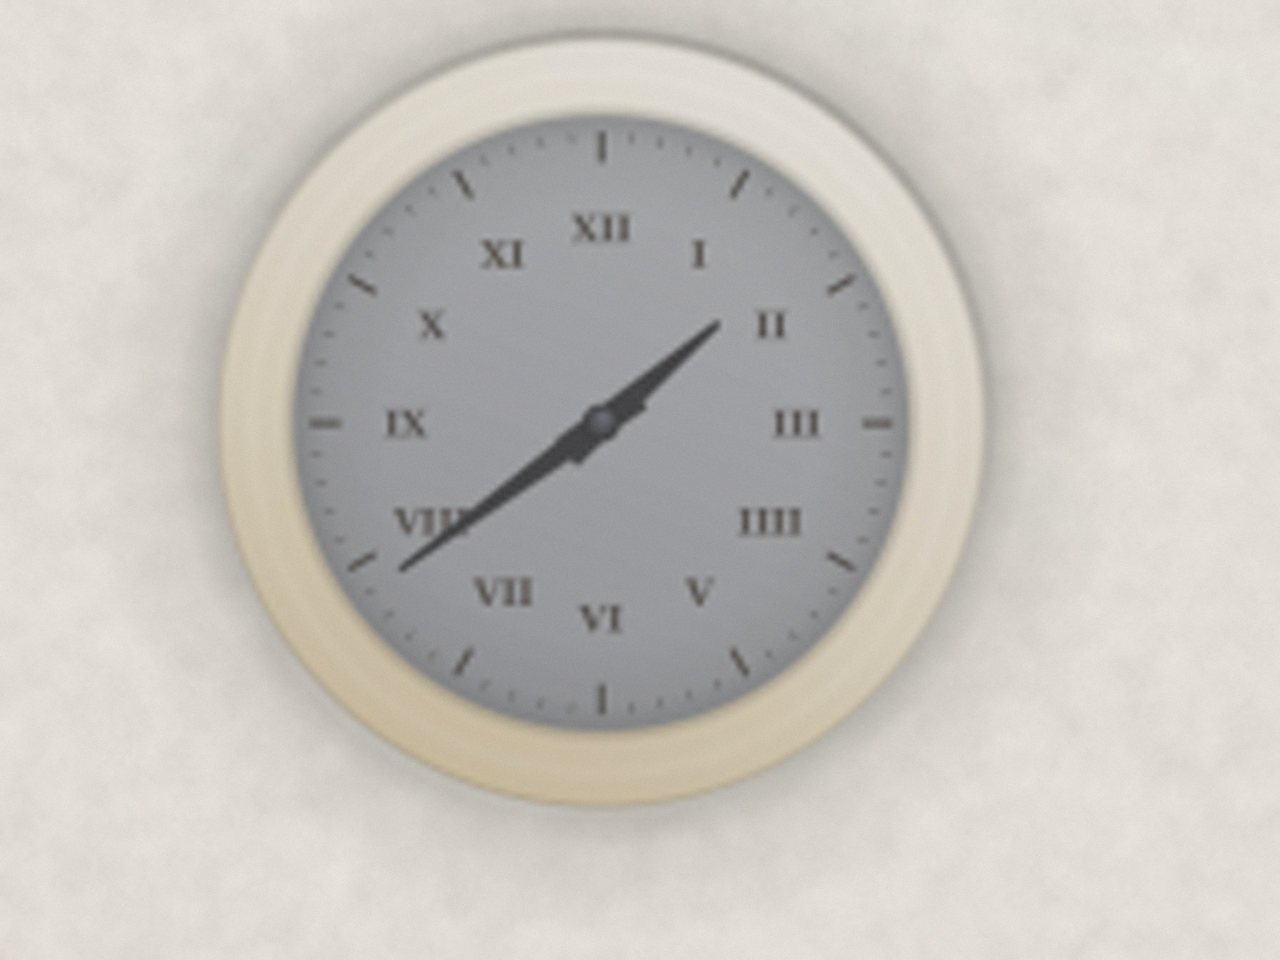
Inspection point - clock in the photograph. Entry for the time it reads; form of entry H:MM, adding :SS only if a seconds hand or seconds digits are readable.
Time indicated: 1:39
